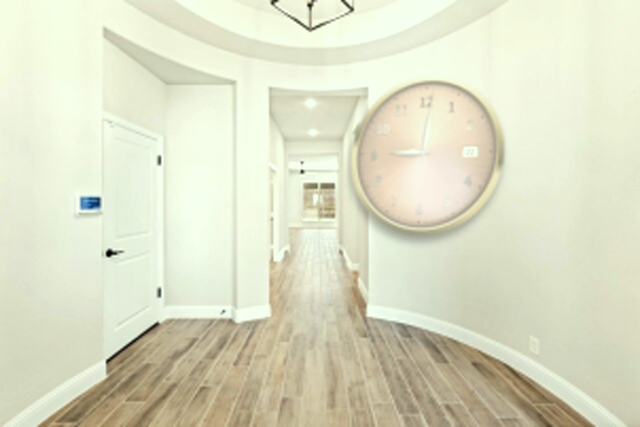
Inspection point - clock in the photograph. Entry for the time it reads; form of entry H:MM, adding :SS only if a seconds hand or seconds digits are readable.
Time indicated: 9:01
